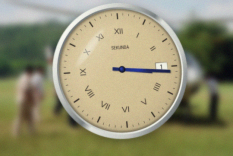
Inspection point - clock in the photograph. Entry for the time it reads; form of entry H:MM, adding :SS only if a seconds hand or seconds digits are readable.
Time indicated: 3:16
